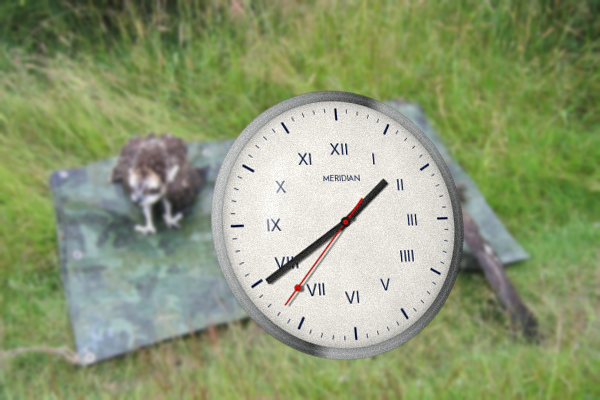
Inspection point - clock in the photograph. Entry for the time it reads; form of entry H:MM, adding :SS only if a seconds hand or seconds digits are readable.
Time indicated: 1:39:37
